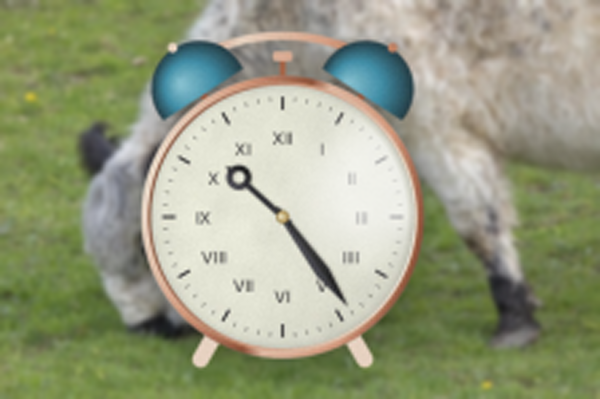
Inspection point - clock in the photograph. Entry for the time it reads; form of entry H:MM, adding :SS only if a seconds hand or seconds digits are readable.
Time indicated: 10:24
